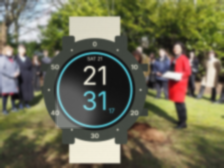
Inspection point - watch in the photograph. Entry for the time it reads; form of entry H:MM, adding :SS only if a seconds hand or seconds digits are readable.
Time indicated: 21:31
